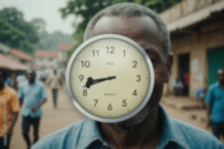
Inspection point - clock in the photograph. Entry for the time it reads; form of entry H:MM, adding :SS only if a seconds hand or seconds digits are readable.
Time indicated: 8:42
